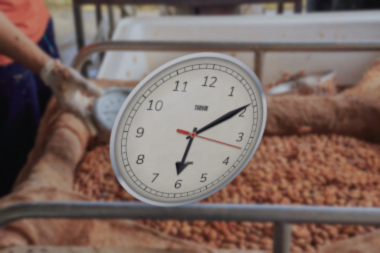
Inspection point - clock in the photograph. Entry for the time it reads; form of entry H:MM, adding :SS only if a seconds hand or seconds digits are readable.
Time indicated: 6:09:17
